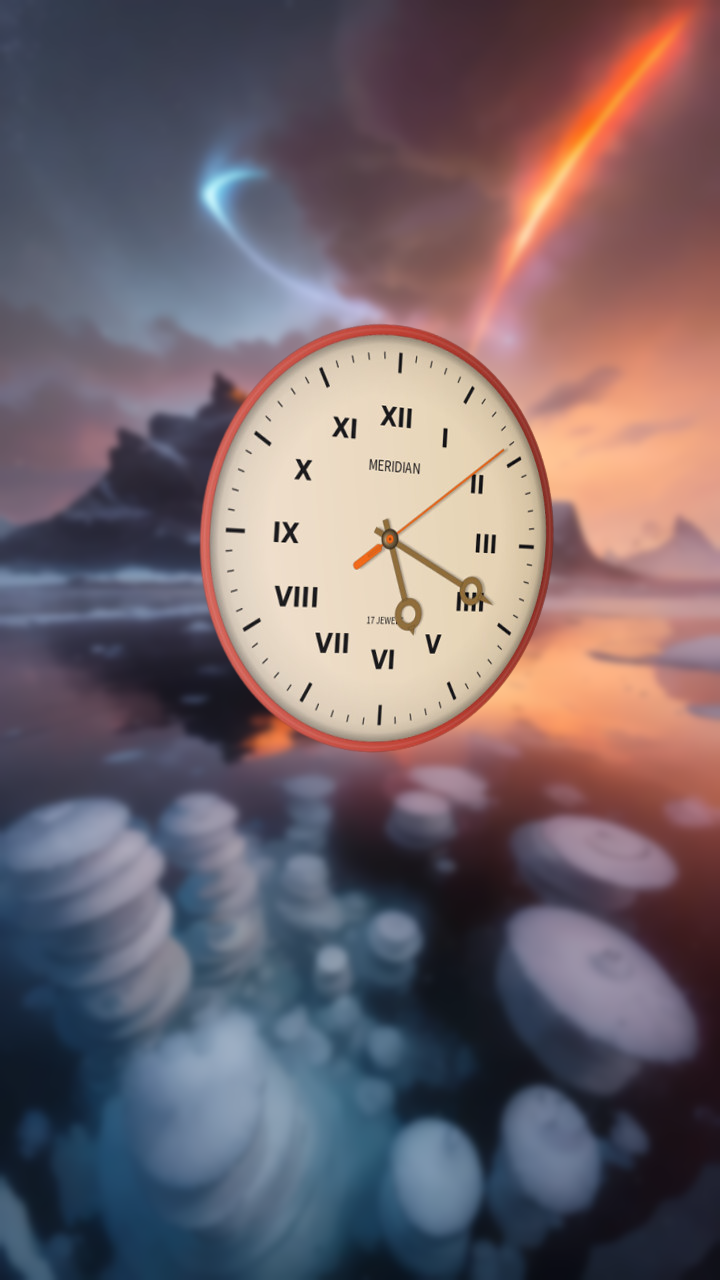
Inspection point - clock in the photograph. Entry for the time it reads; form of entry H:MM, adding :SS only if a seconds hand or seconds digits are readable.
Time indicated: 5:19:09
